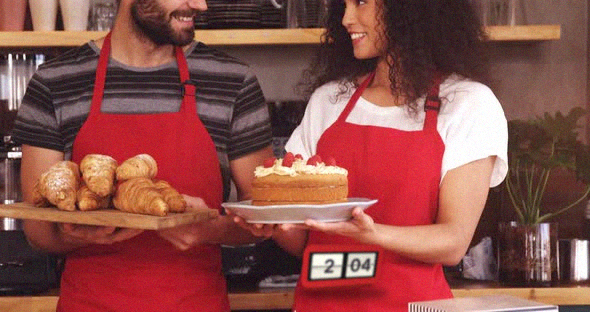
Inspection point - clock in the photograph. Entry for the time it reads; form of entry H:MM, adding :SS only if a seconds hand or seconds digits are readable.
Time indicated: 2:04
